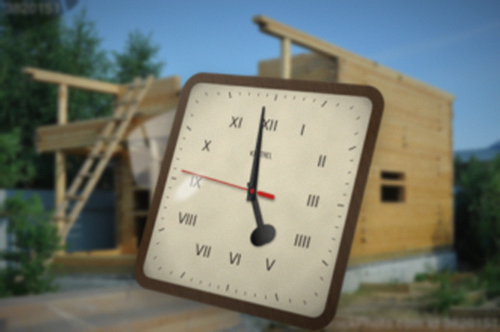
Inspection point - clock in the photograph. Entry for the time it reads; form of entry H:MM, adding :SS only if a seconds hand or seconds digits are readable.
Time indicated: 4:58:46
